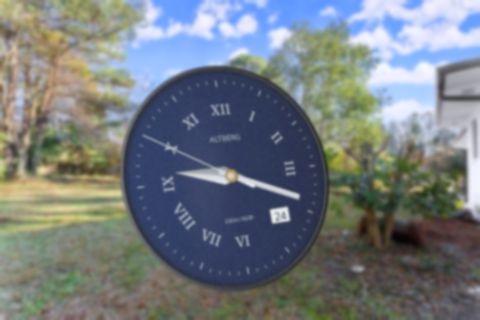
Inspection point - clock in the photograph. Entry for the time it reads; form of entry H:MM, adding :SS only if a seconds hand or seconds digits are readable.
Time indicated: 9:18:50
